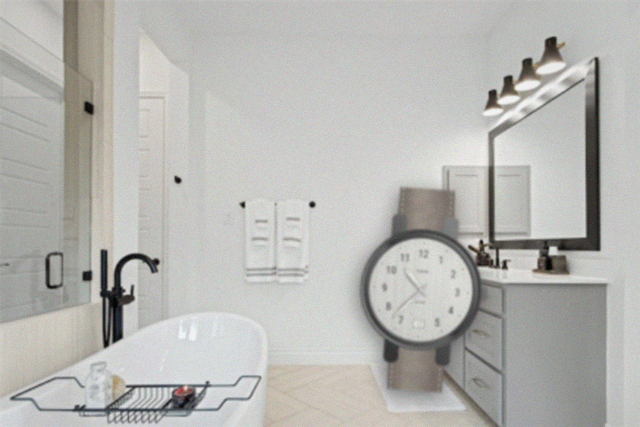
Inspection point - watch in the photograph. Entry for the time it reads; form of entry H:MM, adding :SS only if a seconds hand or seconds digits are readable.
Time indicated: 10:37
